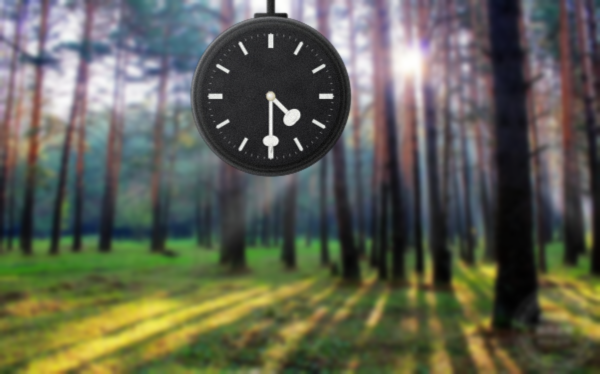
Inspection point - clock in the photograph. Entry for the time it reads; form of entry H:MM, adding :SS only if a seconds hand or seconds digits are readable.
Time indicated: 4:30
